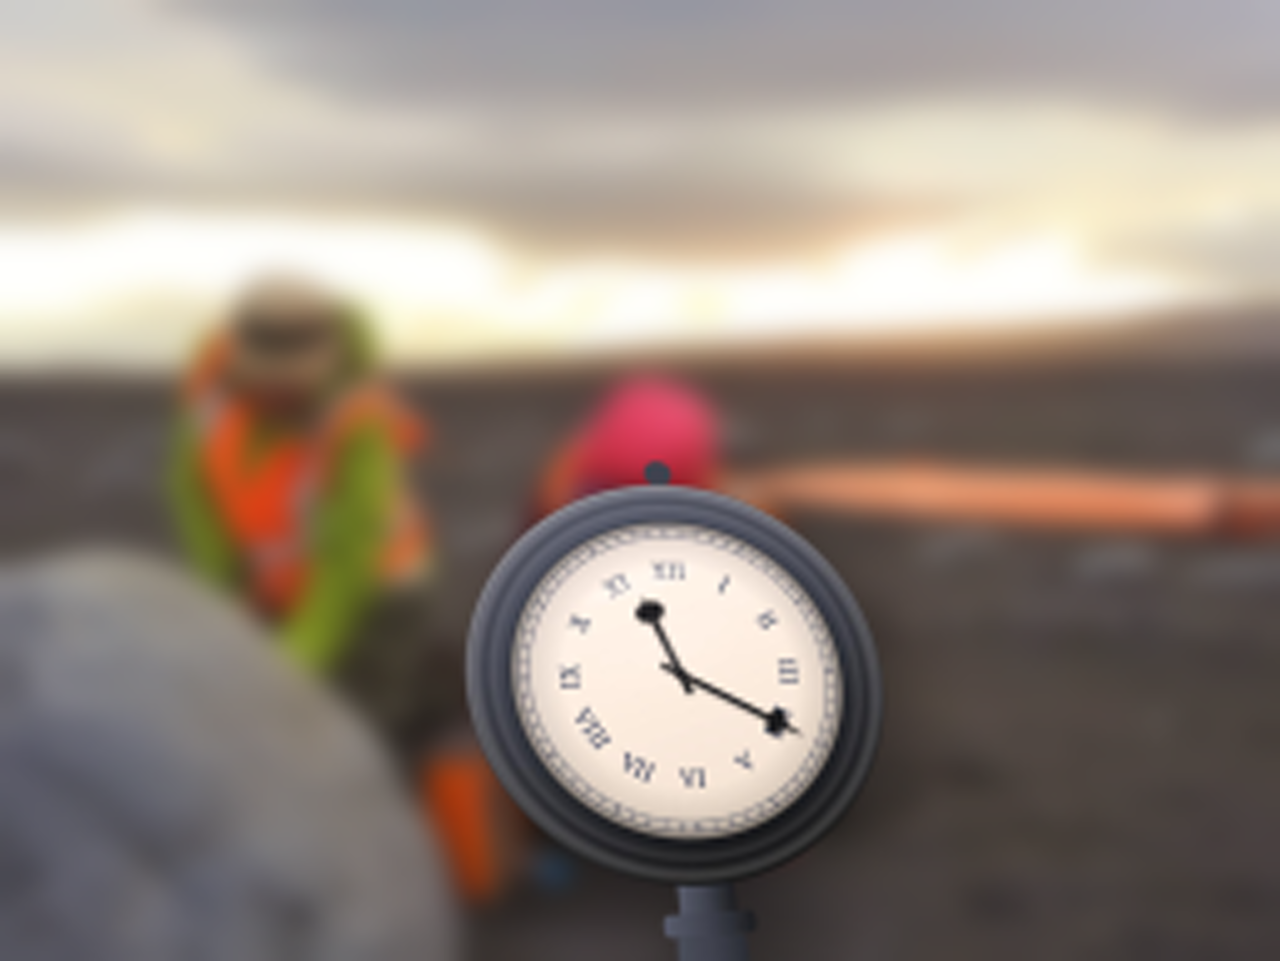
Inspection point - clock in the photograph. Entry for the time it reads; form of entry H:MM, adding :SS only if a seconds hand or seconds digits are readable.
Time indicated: 11:20
